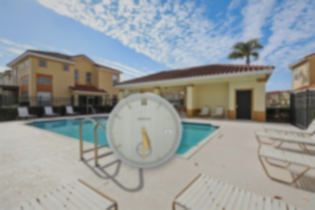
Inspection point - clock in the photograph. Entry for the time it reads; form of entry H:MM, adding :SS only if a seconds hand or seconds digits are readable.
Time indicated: 5:30
